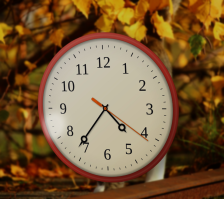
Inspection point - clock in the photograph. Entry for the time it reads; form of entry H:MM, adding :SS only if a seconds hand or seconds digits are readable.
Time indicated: 4:36:21
